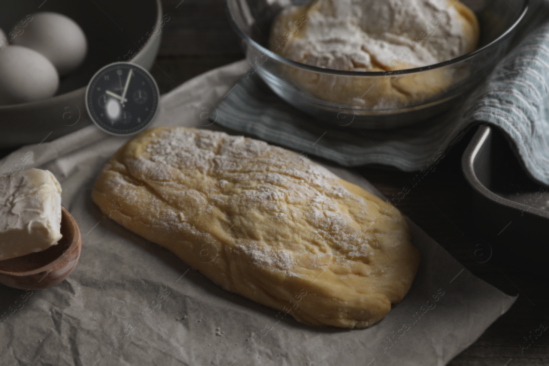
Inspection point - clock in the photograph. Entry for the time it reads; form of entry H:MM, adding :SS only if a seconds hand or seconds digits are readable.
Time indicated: 10:04
